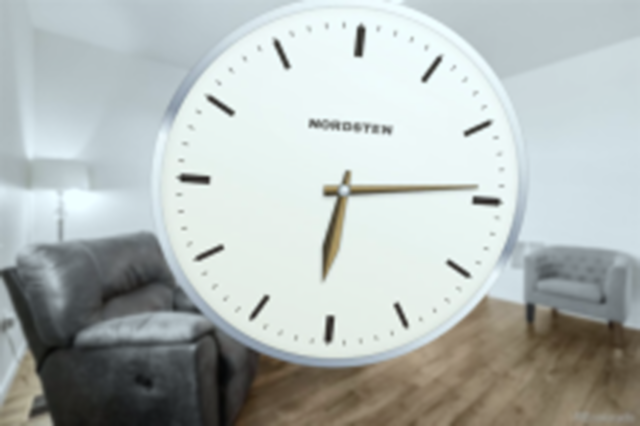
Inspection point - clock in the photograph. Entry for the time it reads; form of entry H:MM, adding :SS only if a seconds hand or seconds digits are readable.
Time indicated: 6:14
